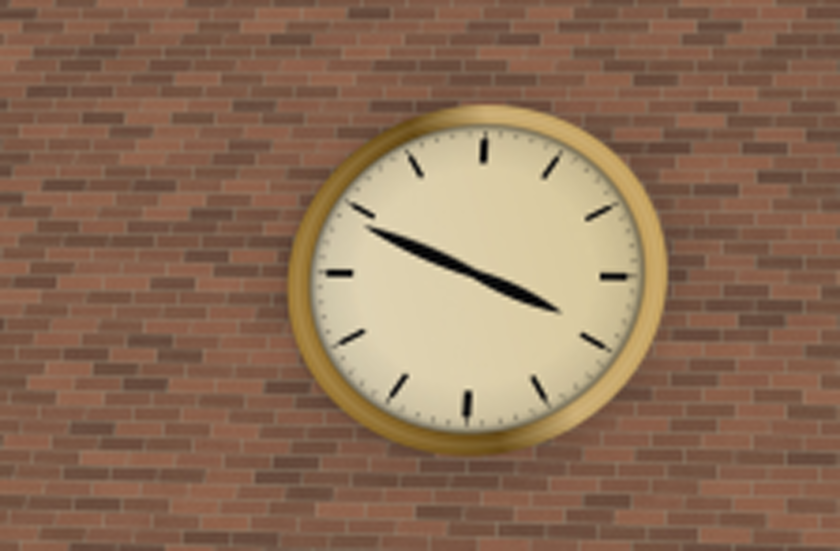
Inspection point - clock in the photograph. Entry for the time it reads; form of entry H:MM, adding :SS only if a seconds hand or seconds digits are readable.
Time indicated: 3:49
